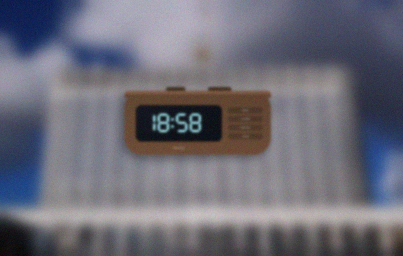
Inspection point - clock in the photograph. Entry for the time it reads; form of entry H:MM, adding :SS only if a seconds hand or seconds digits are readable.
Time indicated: 18:58
